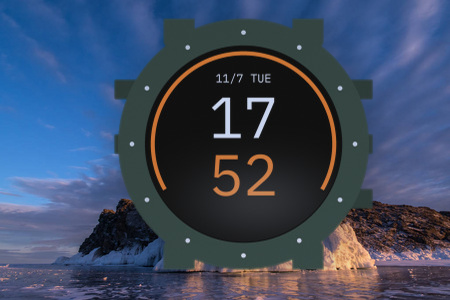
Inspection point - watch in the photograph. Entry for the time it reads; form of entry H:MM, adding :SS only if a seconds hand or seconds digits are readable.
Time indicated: 17:52
